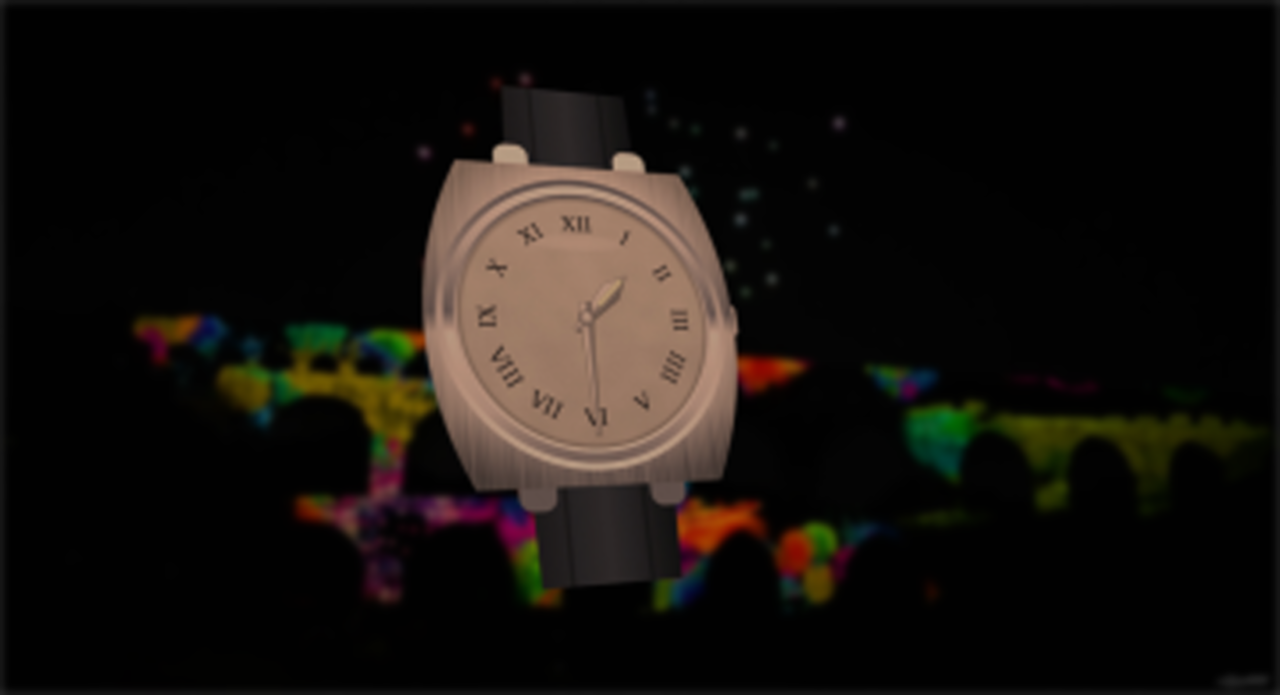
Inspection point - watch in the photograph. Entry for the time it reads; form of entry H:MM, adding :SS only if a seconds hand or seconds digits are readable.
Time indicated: 1:30
